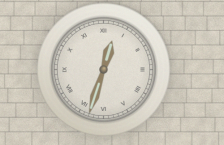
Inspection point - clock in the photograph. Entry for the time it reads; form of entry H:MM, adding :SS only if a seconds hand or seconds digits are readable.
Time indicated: 12:33
